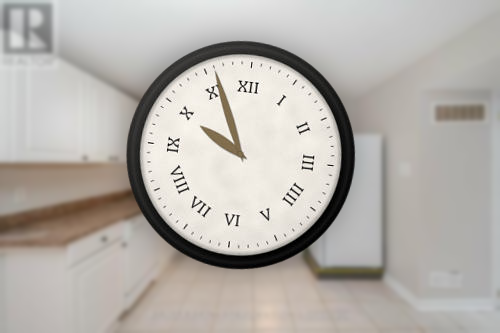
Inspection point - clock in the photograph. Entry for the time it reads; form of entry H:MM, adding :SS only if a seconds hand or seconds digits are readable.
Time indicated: 9:56
